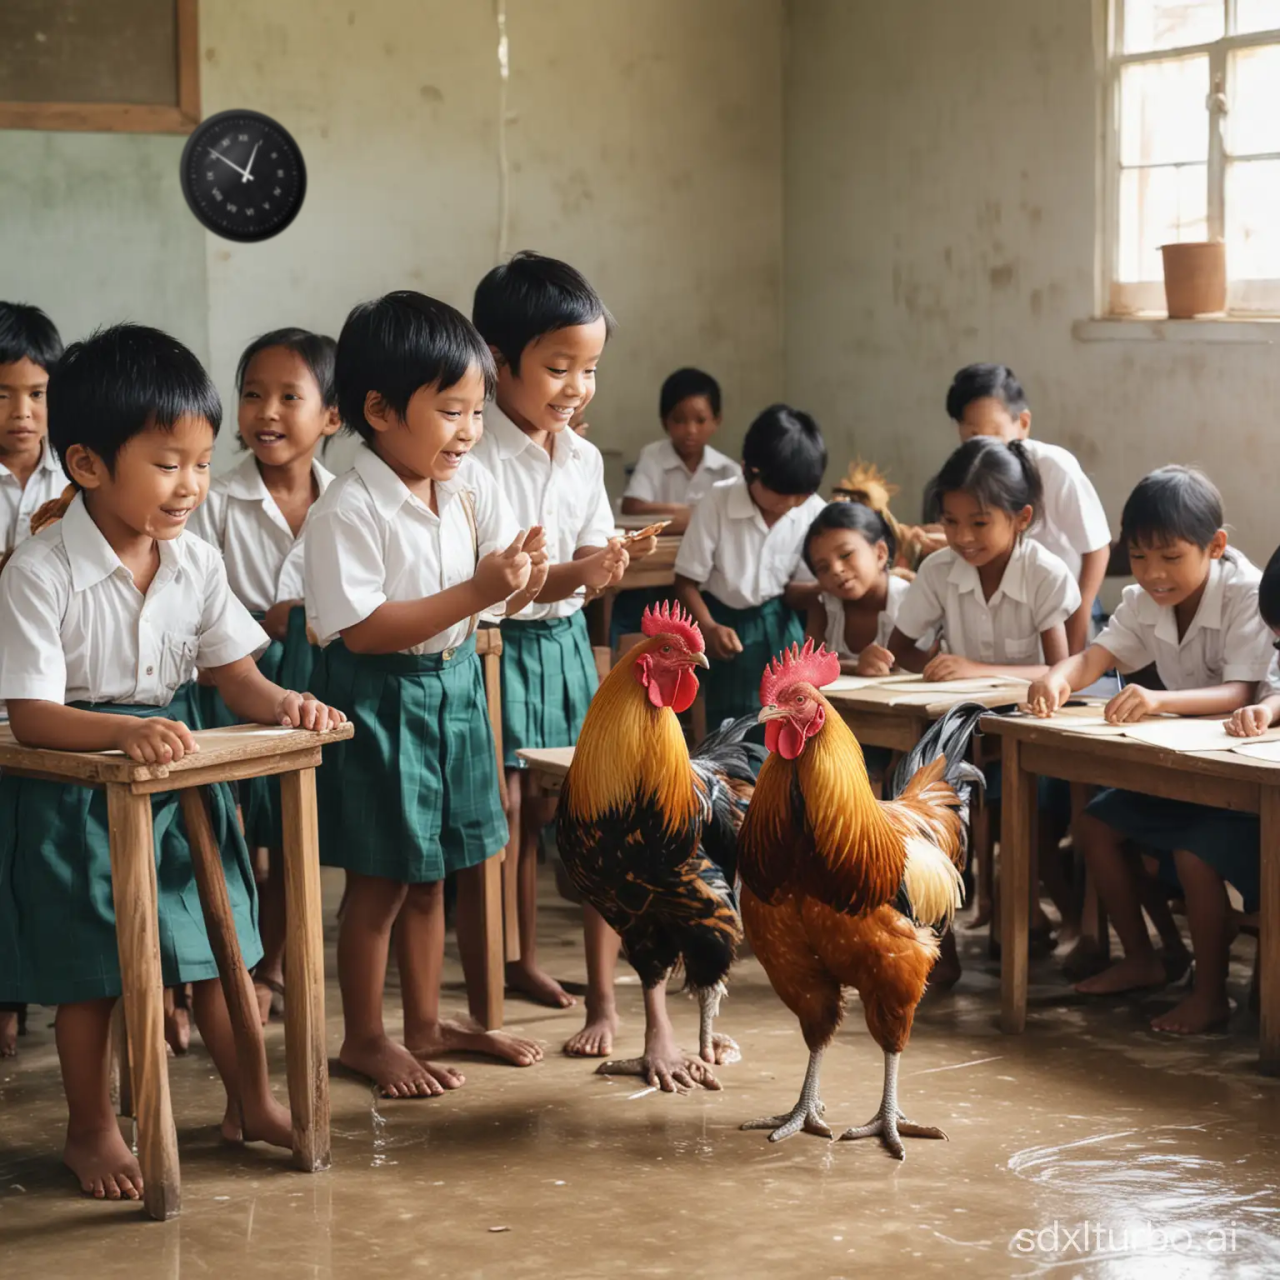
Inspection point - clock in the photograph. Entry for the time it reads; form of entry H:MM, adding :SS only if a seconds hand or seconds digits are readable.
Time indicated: 12:51
